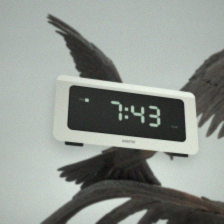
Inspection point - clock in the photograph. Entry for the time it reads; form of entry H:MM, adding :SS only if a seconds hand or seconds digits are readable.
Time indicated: 7:43
